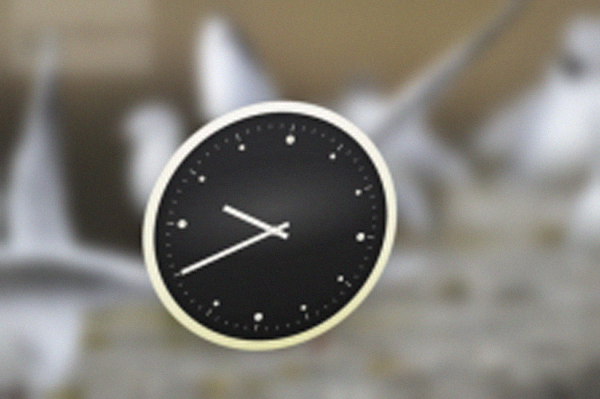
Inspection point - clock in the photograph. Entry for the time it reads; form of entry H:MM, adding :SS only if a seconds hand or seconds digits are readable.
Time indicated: 9:40
